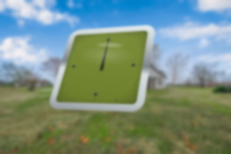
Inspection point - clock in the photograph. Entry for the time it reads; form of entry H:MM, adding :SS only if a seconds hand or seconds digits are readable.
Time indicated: 12:00
